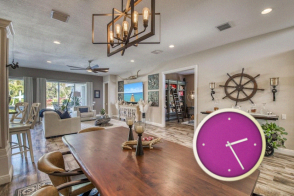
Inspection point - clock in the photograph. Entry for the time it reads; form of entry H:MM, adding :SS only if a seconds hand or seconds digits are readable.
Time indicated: 2:25
